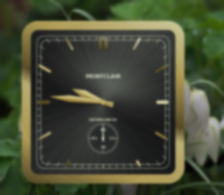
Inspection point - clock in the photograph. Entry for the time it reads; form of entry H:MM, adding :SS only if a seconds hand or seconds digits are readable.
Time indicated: 9:46
